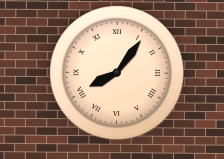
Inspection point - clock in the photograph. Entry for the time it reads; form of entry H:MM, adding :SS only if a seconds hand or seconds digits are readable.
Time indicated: 8:06
